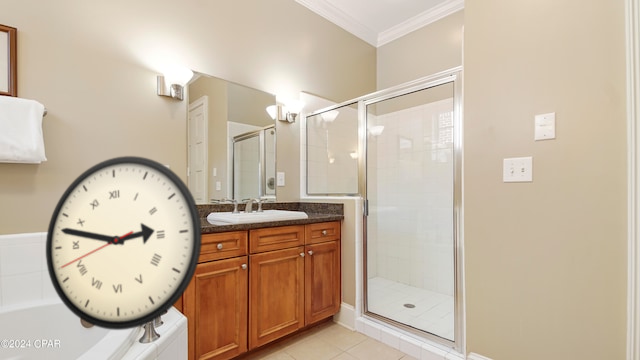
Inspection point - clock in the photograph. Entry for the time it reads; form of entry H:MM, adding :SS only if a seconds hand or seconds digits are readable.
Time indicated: 2:47:42
